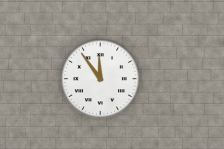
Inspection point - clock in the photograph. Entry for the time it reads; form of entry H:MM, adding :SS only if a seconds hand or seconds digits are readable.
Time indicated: 11:54
